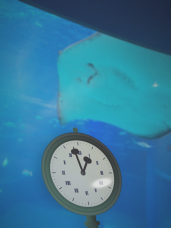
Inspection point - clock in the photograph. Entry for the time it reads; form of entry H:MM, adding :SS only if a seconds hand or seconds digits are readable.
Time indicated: 12:58
